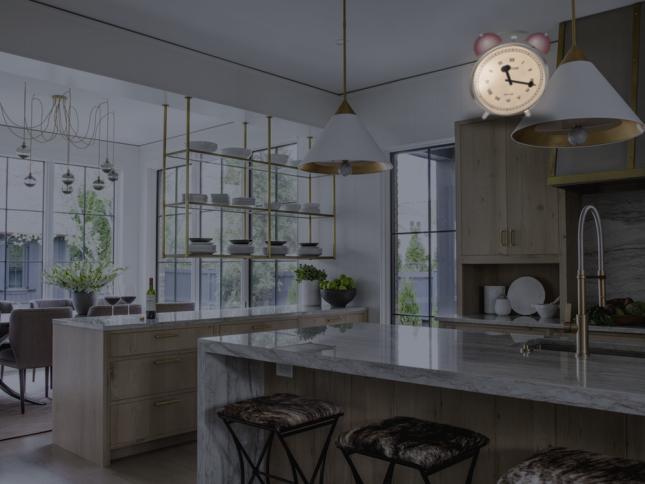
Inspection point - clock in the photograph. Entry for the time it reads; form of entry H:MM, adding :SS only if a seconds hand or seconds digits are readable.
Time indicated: 11:17
